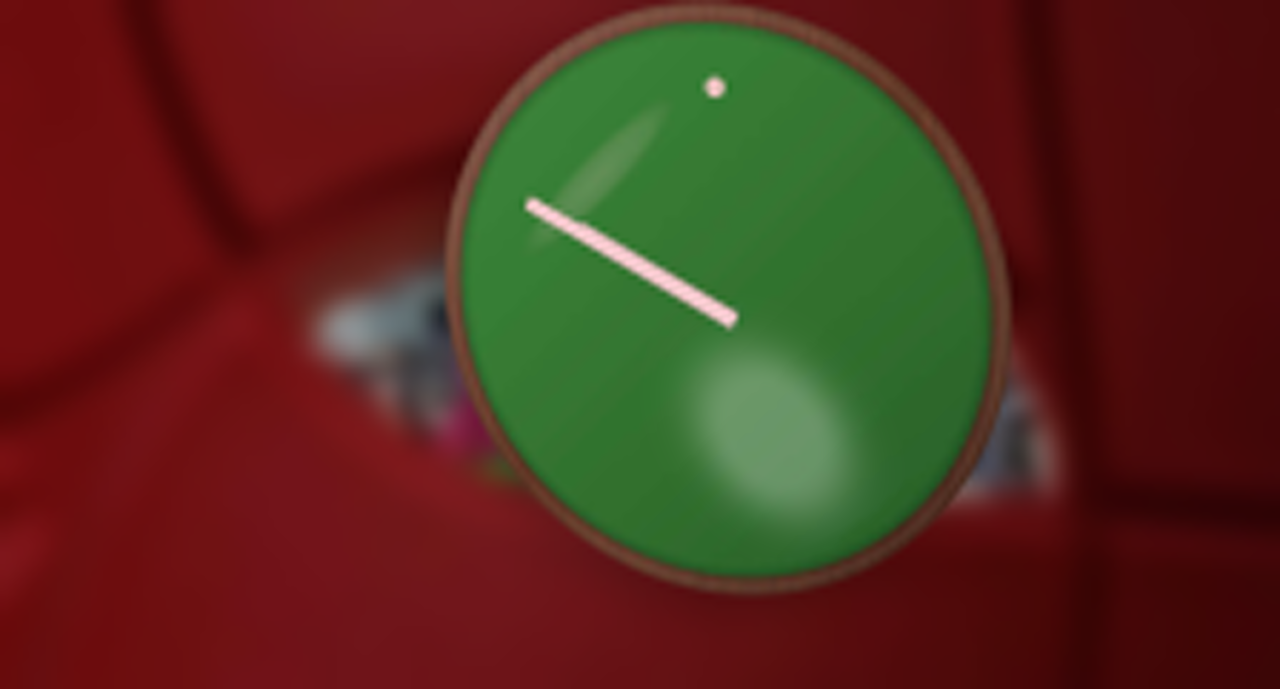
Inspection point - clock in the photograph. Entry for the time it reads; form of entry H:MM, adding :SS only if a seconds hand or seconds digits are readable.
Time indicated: 9:49
